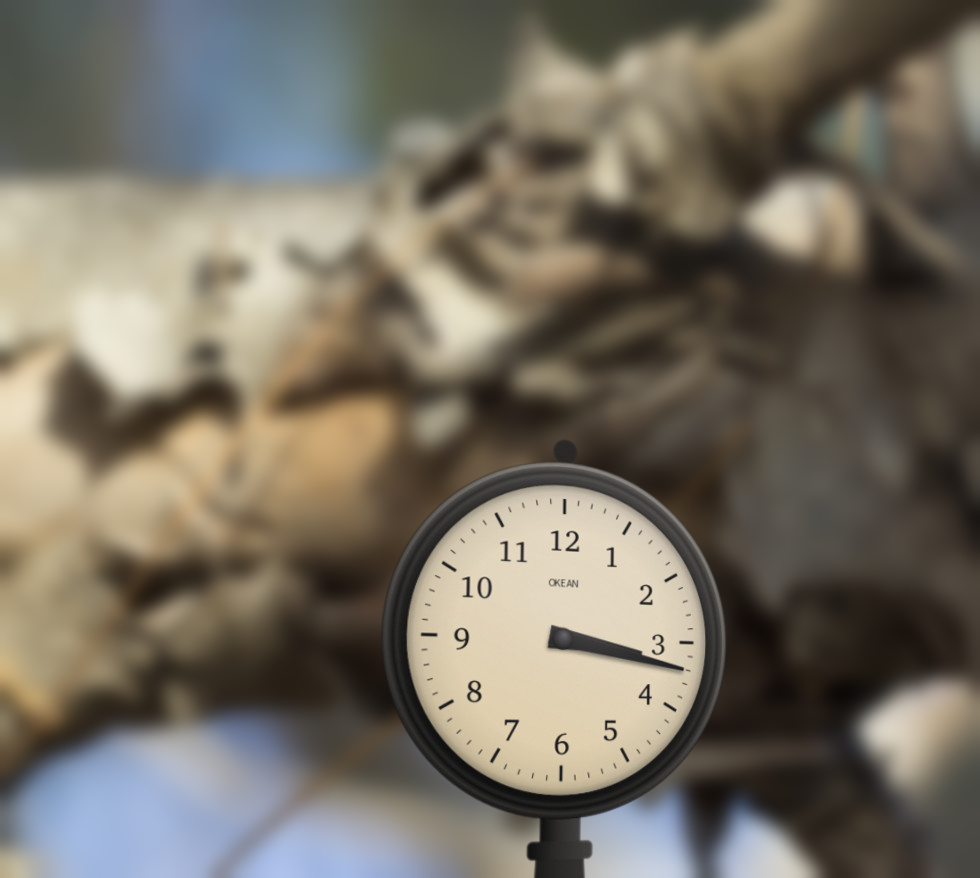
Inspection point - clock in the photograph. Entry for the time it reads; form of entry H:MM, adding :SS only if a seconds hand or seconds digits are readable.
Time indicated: 3:17
